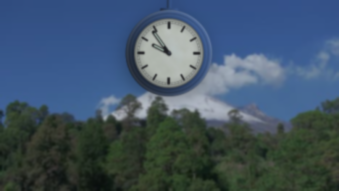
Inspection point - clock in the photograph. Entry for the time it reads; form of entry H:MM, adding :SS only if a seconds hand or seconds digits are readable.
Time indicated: 9:54
